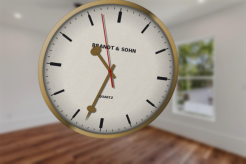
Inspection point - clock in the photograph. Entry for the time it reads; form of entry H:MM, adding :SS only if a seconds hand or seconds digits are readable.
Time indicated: 10:32:57
